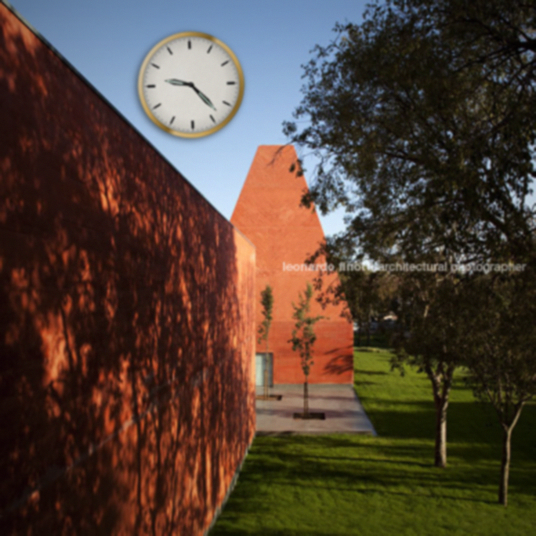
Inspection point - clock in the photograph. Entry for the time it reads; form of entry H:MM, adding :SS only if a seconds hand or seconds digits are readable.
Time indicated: 9:23
